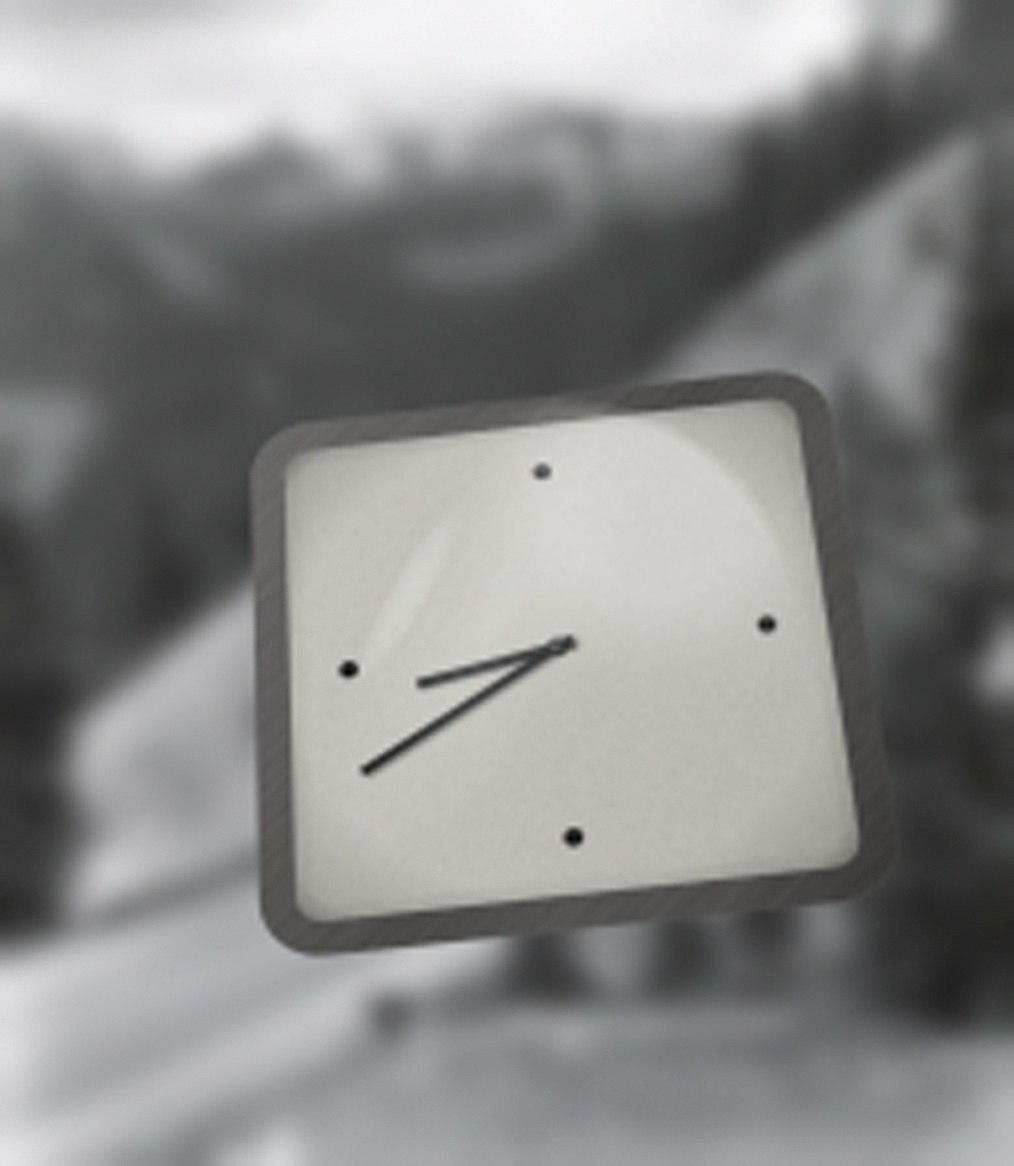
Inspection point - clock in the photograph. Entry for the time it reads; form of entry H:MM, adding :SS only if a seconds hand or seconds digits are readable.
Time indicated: 8:40
